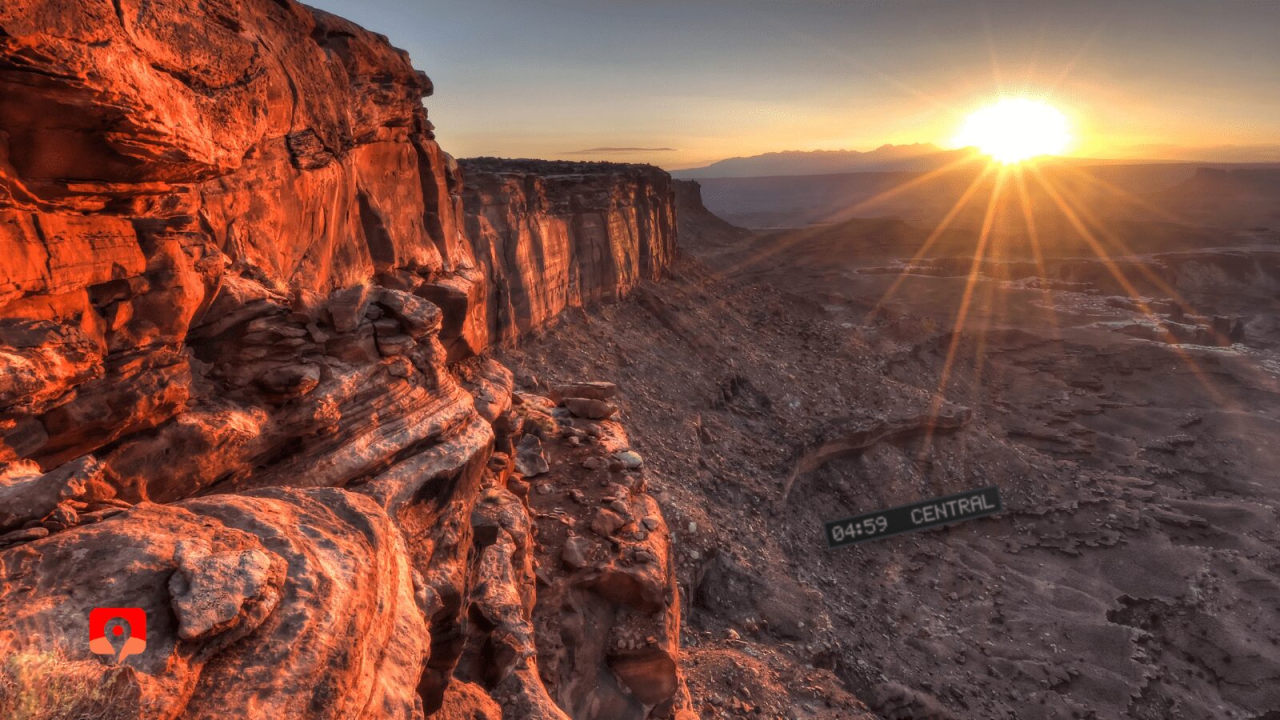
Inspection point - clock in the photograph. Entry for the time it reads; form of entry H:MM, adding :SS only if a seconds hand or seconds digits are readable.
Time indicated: 4:59
